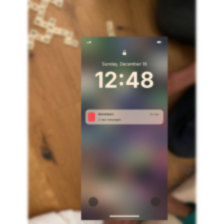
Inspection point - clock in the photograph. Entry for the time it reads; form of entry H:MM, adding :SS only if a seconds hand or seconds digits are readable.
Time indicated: 12:48
